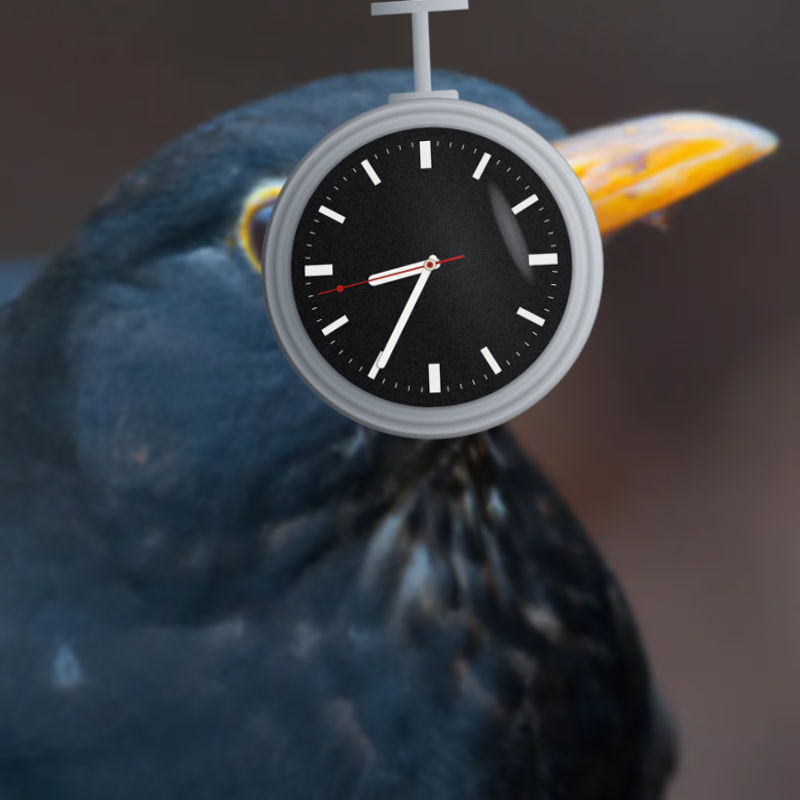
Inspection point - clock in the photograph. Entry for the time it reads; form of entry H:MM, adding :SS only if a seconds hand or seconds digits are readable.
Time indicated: 8:34:43
